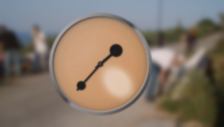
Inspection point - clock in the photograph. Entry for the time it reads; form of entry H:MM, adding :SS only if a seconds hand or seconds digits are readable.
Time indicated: 1:37
